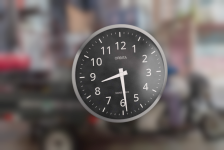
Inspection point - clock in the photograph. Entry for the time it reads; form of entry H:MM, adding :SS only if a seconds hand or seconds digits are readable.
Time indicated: 8:29
